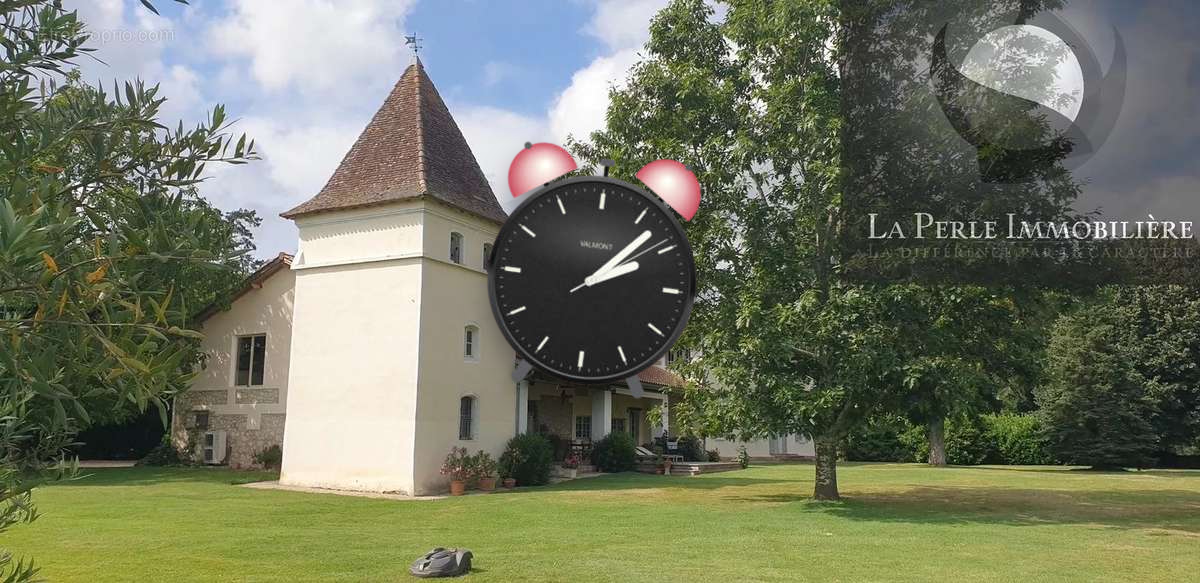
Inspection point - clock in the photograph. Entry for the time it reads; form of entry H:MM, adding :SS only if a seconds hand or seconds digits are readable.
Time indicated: 2:07:09
